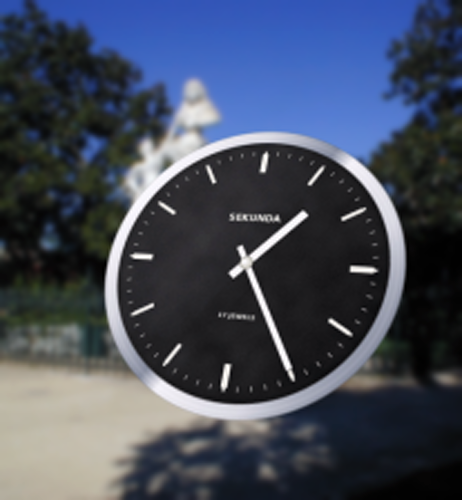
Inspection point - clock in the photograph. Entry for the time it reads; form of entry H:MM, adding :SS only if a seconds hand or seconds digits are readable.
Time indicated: 1:25
